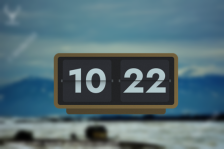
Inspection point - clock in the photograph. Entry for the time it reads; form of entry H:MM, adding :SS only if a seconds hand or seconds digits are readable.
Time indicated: 10:22
